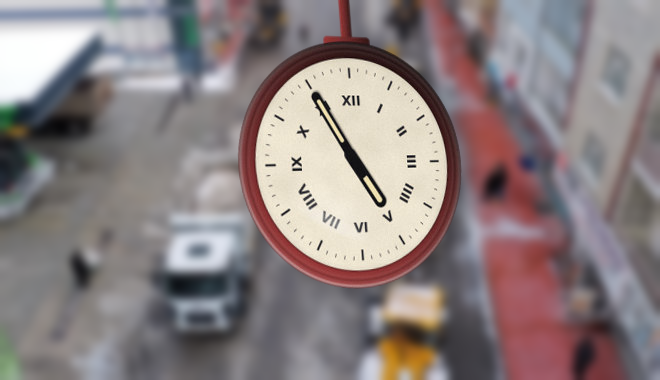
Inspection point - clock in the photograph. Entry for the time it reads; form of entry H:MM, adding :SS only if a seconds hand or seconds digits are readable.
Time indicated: 4:55
